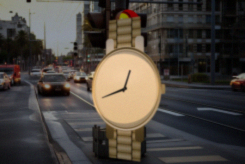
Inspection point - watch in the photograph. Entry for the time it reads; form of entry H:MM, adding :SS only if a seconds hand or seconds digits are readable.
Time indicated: 12:42
